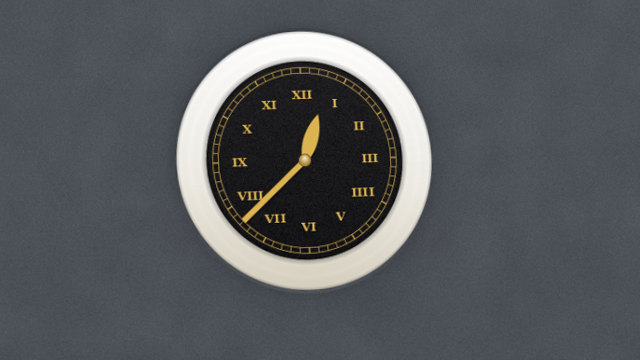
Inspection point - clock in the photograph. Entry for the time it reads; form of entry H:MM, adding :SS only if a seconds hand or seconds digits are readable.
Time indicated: 12:38
